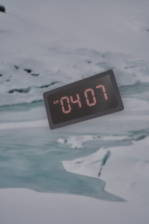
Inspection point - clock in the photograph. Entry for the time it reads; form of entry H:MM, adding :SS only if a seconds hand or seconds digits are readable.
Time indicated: 4:07
